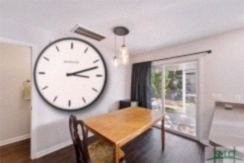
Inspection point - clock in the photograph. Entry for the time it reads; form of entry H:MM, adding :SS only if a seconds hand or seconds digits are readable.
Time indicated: 3:12
